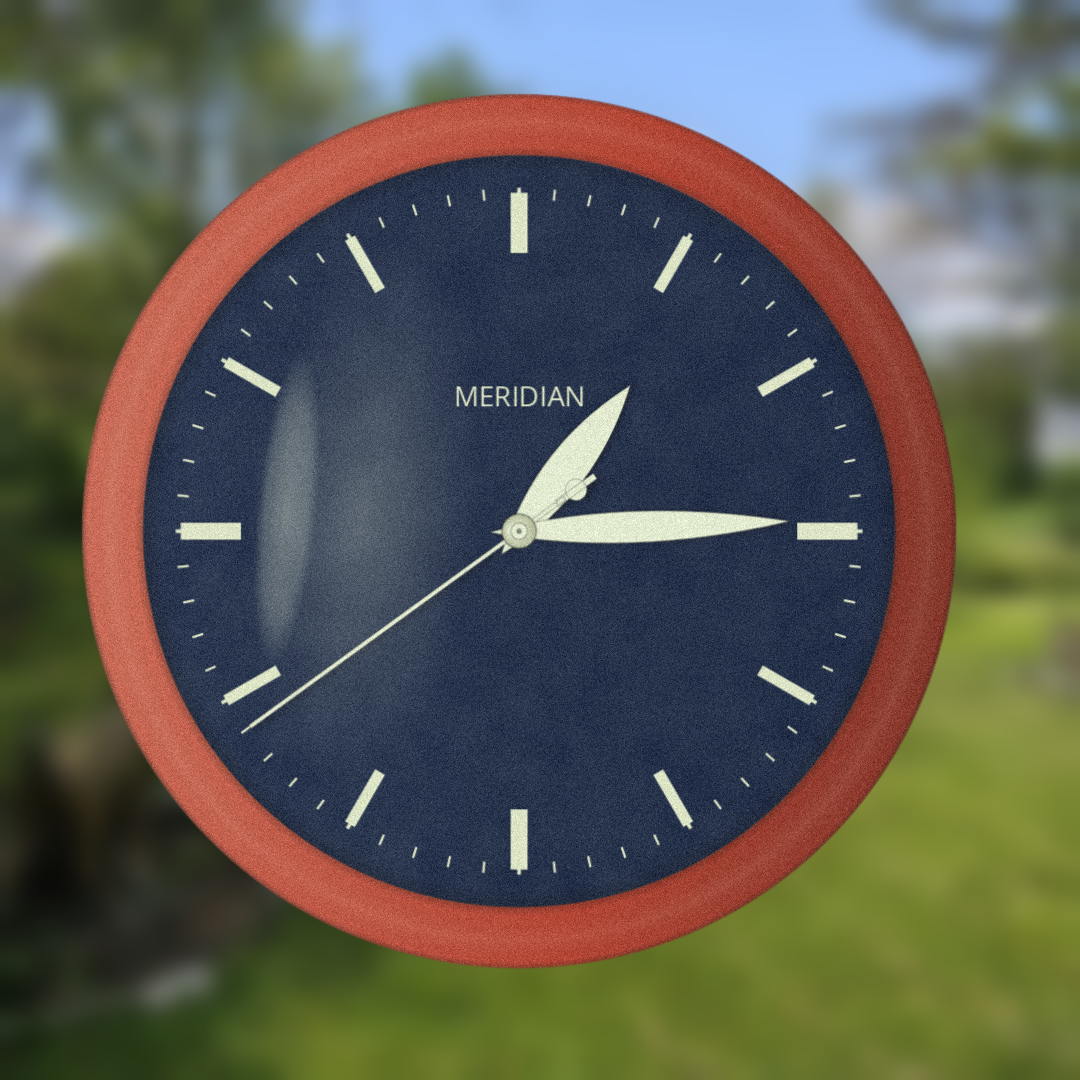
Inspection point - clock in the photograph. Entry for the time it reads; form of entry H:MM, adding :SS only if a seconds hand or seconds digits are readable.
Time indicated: 1:14:39
